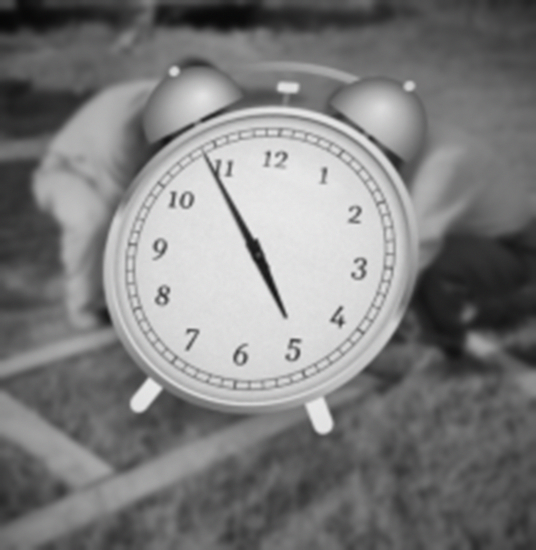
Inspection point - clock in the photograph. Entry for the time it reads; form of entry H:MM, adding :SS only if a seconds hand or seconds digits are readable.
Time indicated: 4:54
